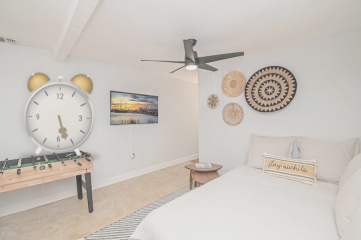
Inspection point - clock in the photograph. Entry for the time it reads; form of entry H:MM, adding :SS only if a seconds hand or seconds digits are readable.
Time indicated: 5:27
